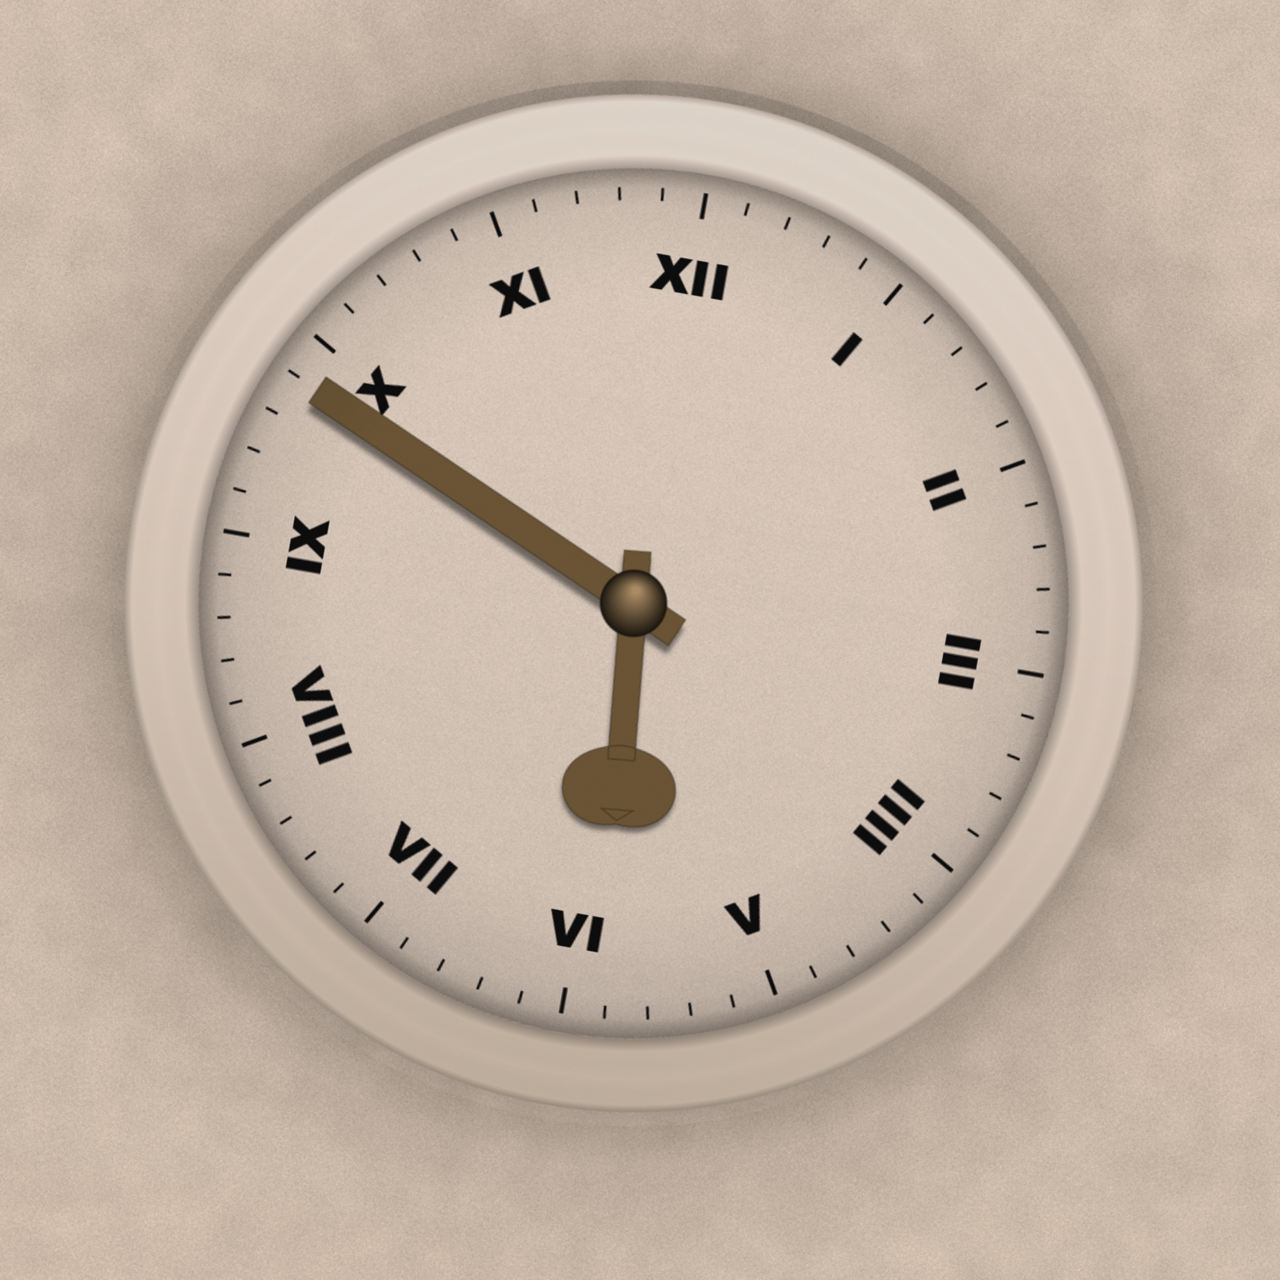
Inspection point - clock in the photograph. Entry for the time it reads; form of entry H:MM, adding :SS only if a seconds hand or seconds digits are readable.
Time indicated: 5:49
